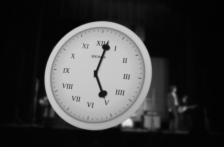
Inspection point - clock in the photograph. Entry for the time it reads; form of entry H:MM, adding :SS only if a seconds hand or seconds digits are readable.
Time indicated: 5:02
